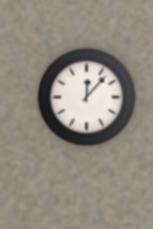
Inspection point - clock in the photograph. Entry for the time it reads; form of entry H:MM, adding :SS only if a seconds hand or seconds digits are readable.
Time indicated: 12:07
